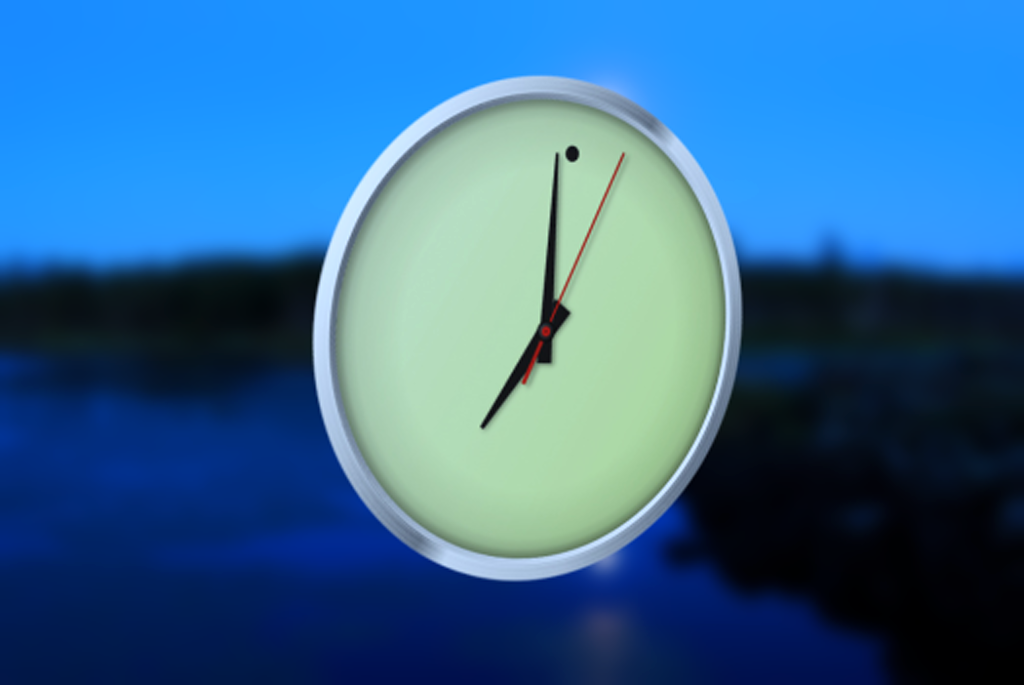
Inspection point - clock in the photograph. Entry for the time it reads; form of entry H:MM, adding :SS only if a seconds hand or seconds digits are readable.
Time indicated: 6:59:03
